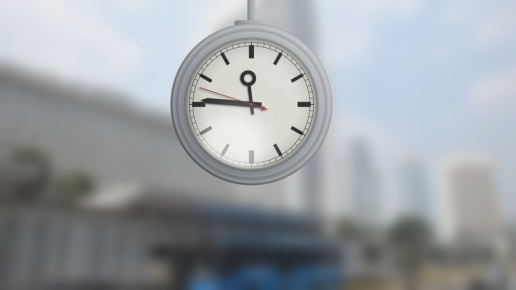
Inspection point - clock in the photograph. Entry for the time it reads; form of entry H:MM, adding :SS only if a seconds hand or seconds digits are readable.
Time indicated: 11:45:48
